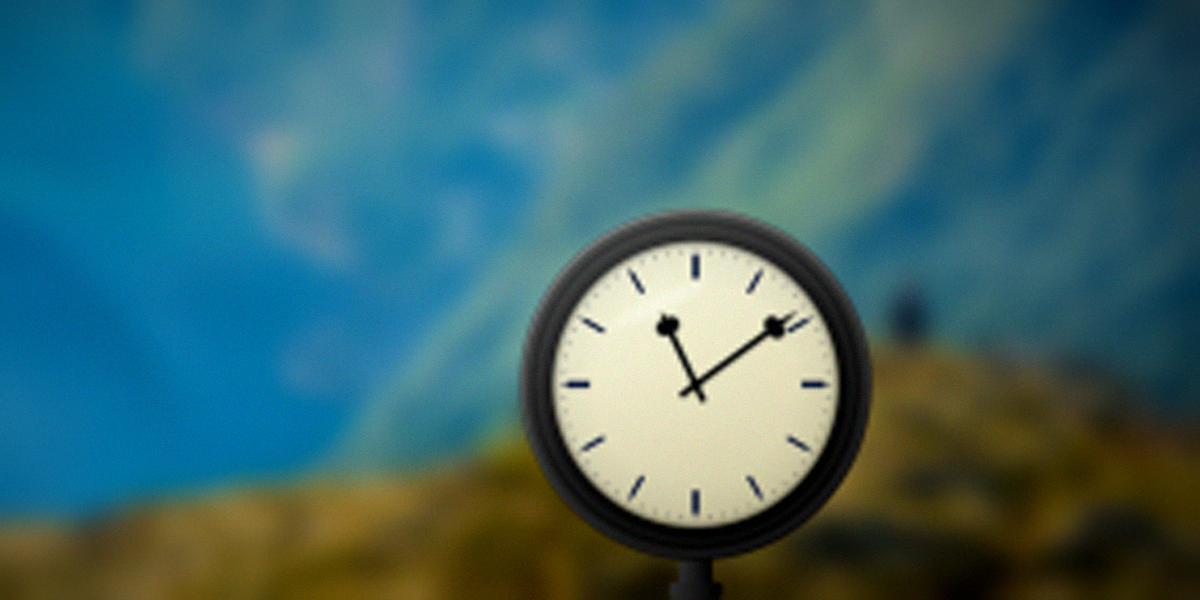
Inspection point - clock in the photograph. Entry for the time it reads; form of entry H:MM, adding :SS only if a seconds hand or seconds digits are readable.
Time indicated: 11:09
